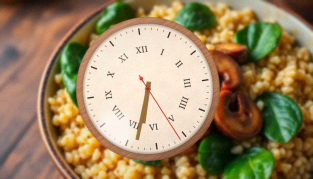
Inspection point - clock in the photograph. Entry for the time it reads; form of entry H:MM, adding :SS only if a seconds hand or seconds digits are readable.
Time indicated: 6:33:26
